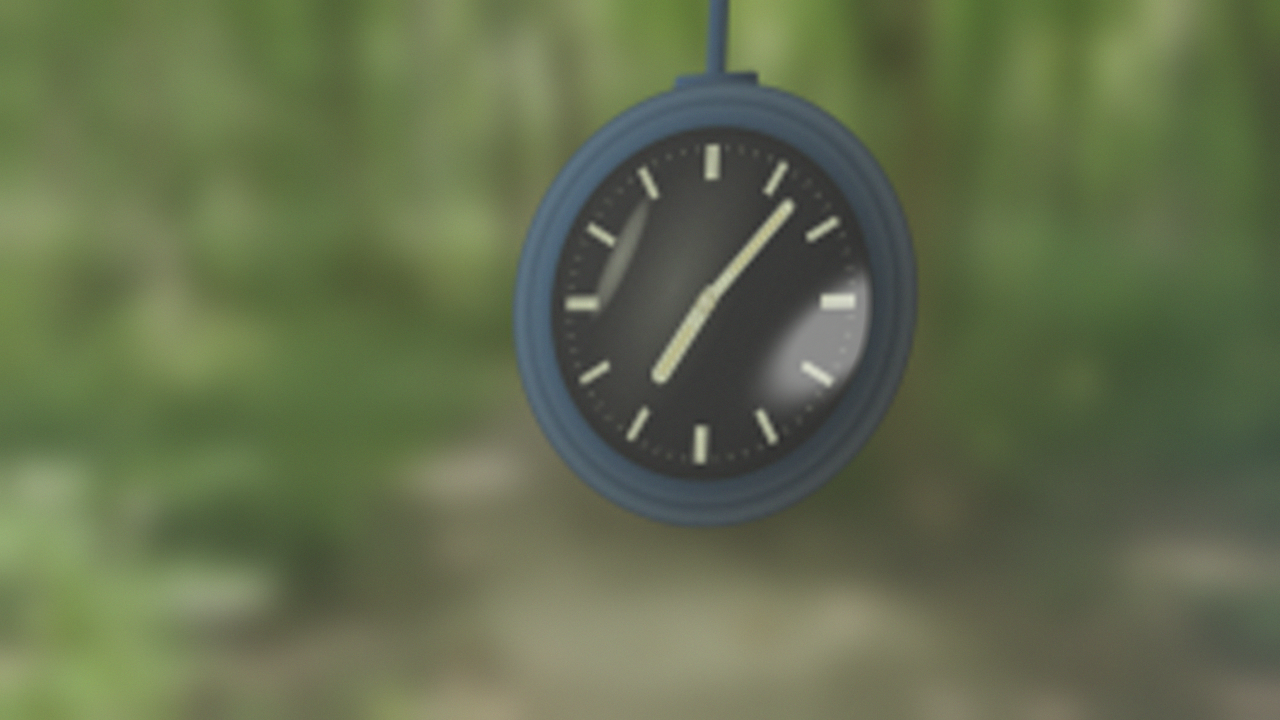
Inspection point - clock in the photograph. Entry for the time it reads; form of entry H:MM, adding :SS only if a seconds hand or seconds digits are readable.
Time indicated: 7:07
